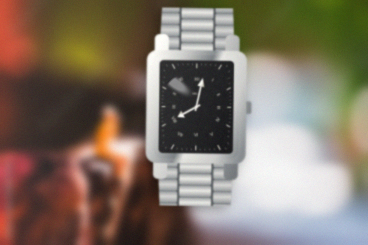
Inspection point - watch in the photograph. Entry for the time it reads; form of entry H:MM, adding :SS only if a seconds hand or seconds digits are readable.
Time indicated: 8:02
